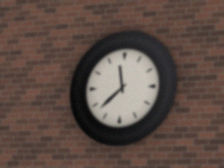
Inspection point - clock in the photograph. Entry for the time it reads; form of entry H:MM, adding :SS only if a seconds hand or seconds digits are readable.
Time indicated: 11:38
